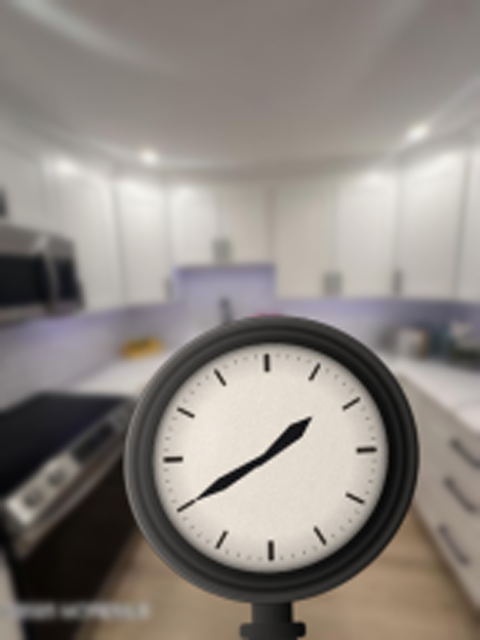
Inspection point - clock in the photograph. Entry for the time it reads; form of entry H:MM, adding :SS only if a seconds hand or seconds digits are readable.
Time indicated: 1:40
